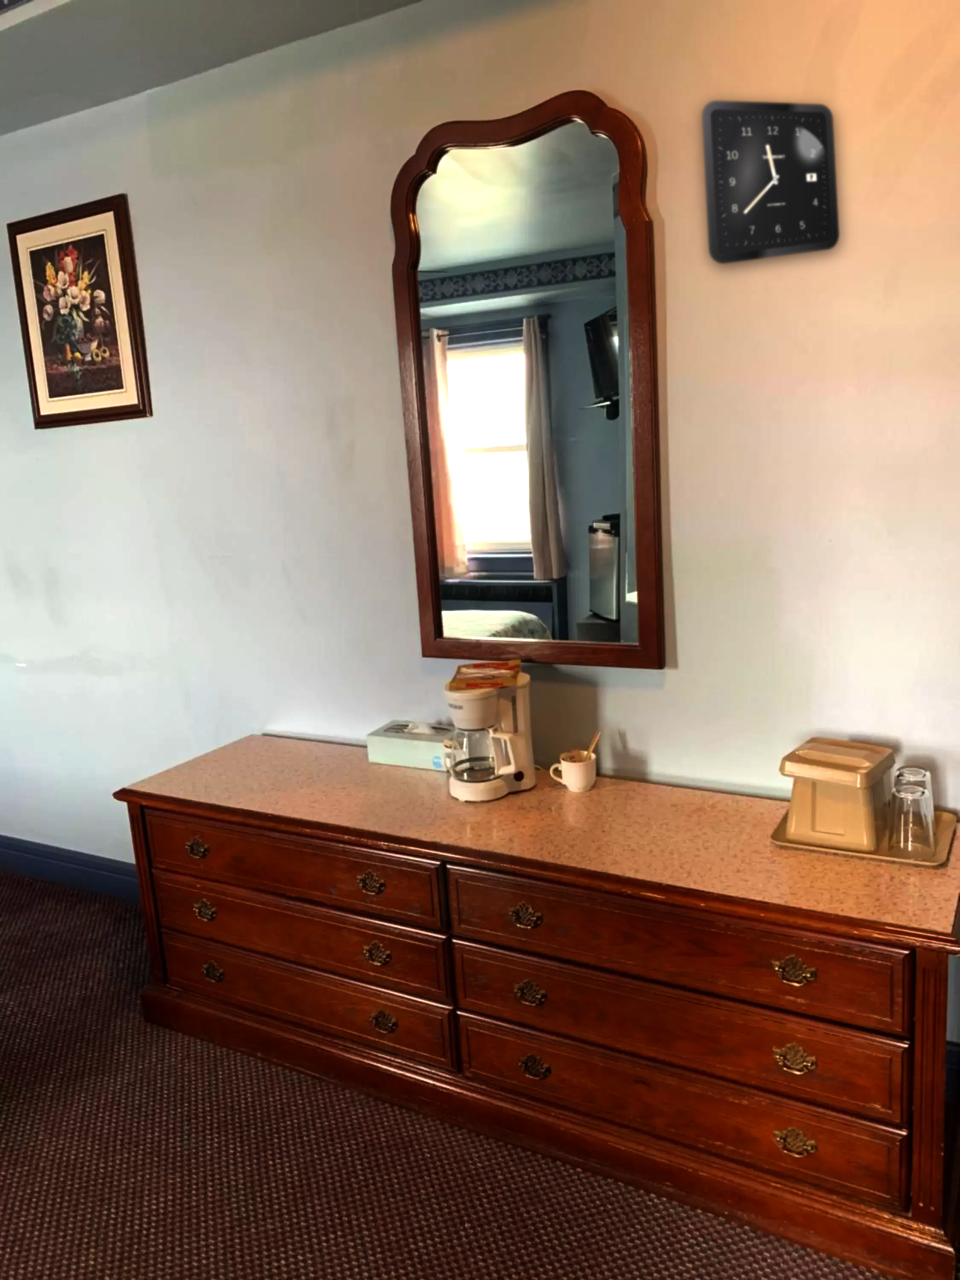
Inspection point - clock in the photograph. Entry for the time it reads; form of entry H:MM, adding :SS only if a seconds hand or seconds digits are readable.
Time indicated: 11:38
